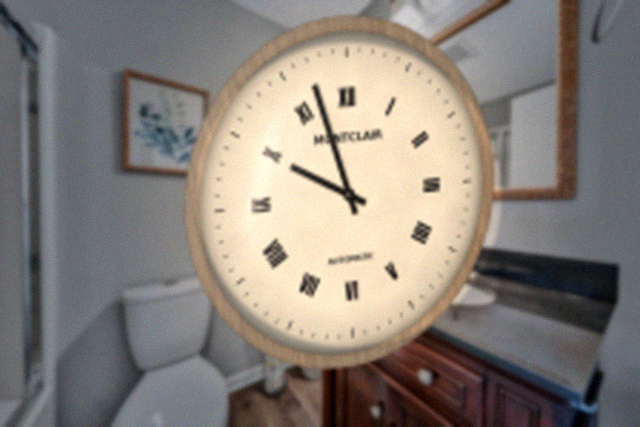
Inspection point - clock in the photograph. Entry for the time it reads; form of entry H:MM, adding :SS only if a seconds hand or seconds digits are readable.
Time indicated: 9:57
